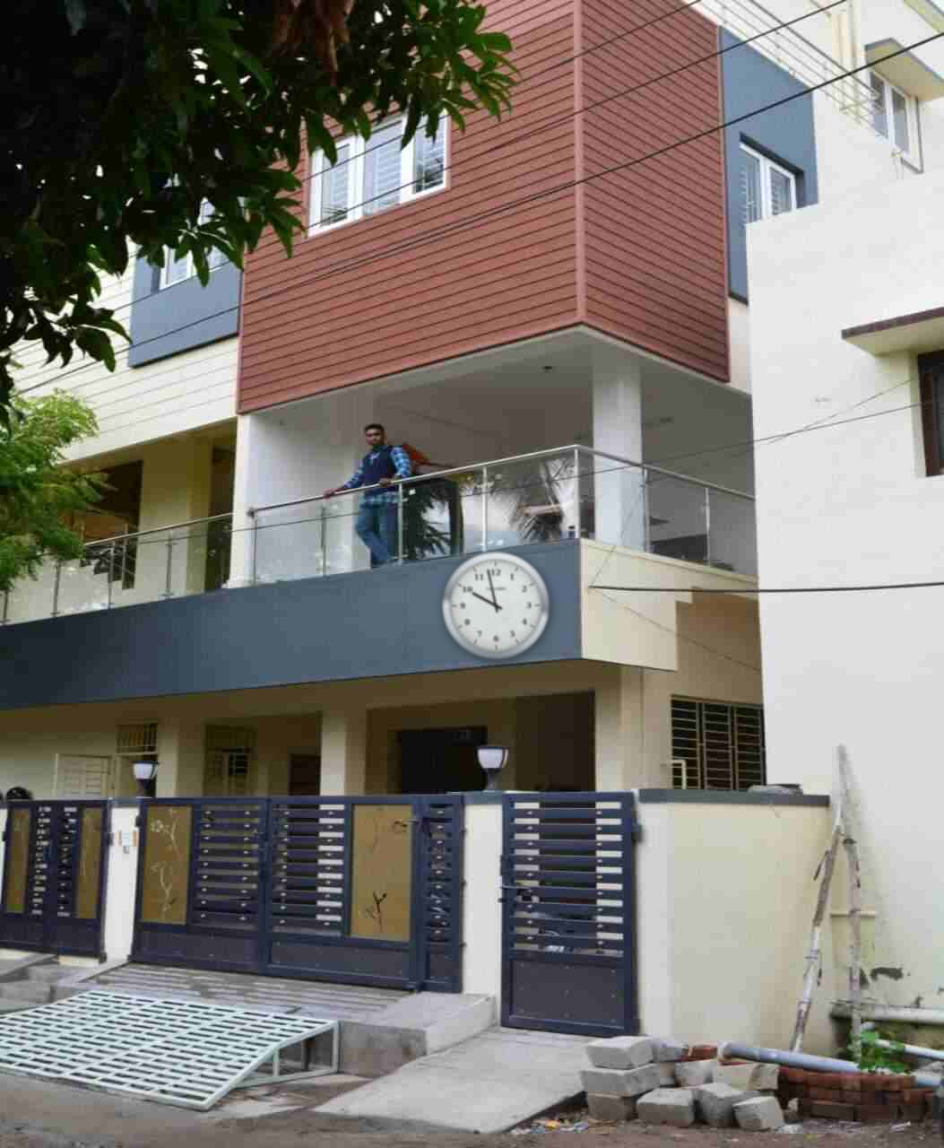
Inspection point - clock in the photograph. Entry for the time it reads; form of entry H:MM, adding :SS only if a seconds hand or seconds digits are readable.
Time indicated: 9:58
